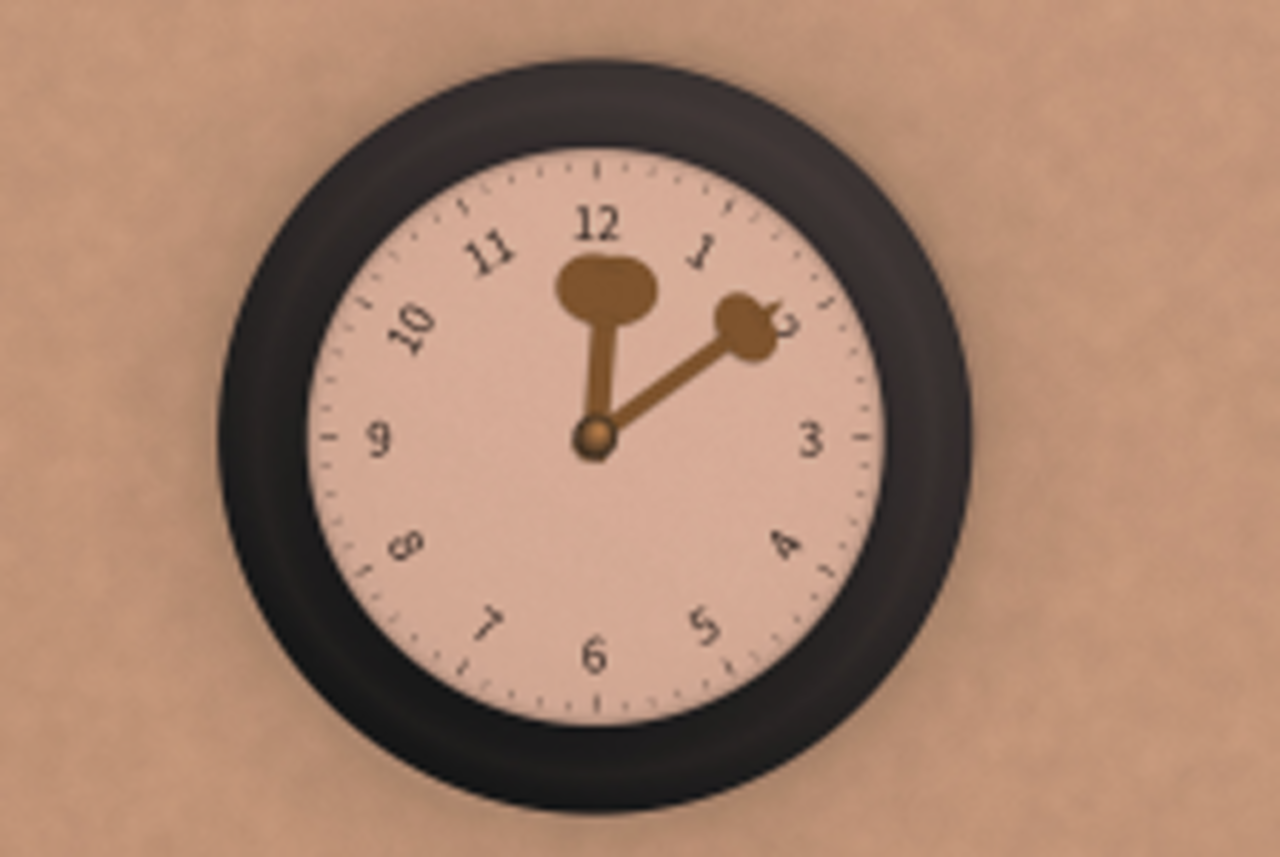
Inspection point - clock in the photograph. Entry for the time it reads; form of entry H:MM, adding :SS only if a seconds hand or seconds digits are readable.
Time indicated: 12:09
